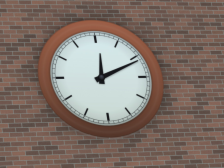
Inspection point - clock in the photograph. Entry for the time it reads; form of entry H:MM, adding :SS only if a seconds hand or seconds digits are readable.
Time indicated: 12:11
